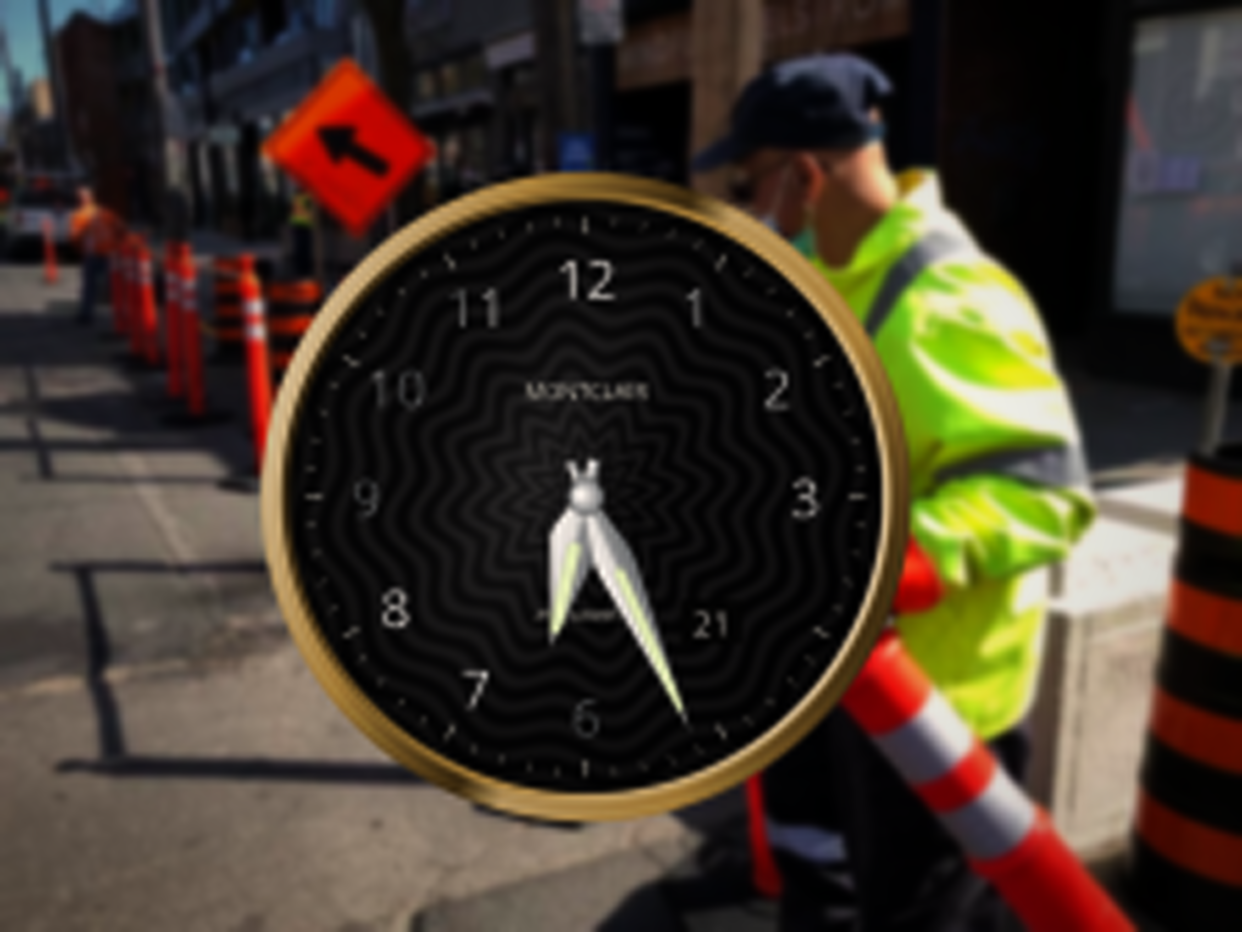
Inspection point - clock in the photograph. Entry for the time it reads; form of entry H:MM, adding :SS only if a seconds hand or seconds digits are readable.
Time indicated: 6:26
